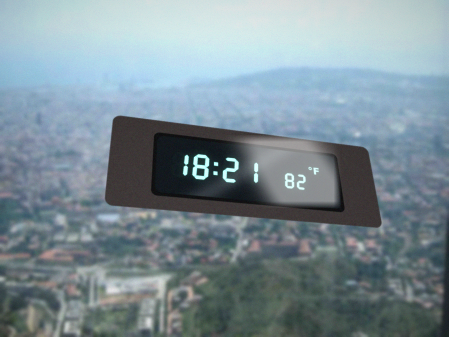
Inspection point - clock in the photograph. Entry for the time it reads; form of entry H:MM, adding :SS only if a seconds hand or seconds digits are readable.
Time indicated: 18:21
